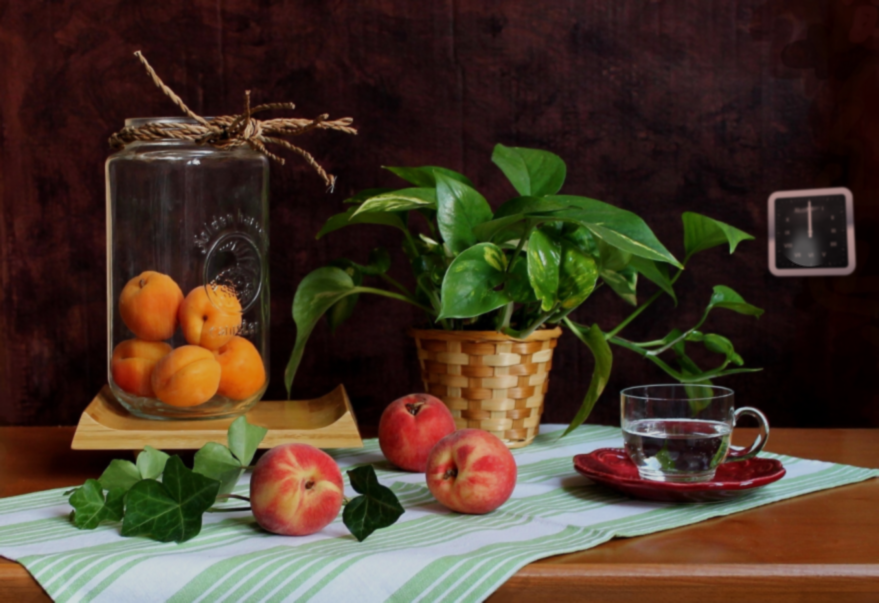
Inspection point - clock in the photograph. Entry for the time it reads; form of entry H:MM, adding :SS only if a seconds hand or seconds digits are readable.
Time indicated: 12:00
